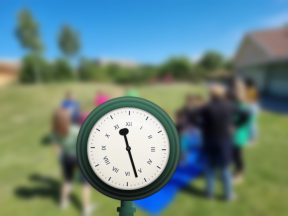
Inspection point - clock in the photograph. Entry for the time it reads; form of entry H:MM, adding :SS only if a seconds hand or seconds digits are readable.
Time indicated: 11:27
